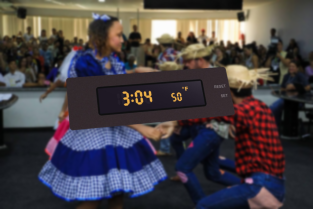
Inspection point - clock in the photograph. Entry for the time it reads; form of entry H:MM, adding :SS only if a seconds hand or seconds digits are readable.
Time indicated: 3:04
